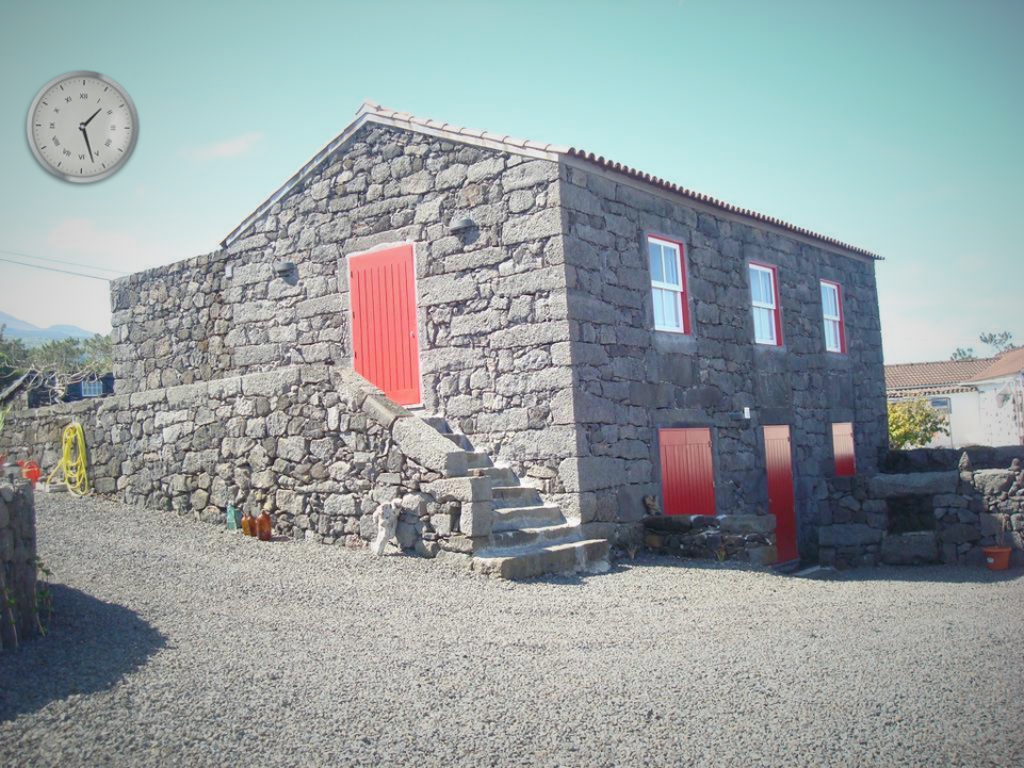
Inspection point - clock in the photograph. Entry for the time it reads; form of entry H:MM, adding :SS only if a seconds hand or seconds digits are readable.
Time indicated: 1:27
